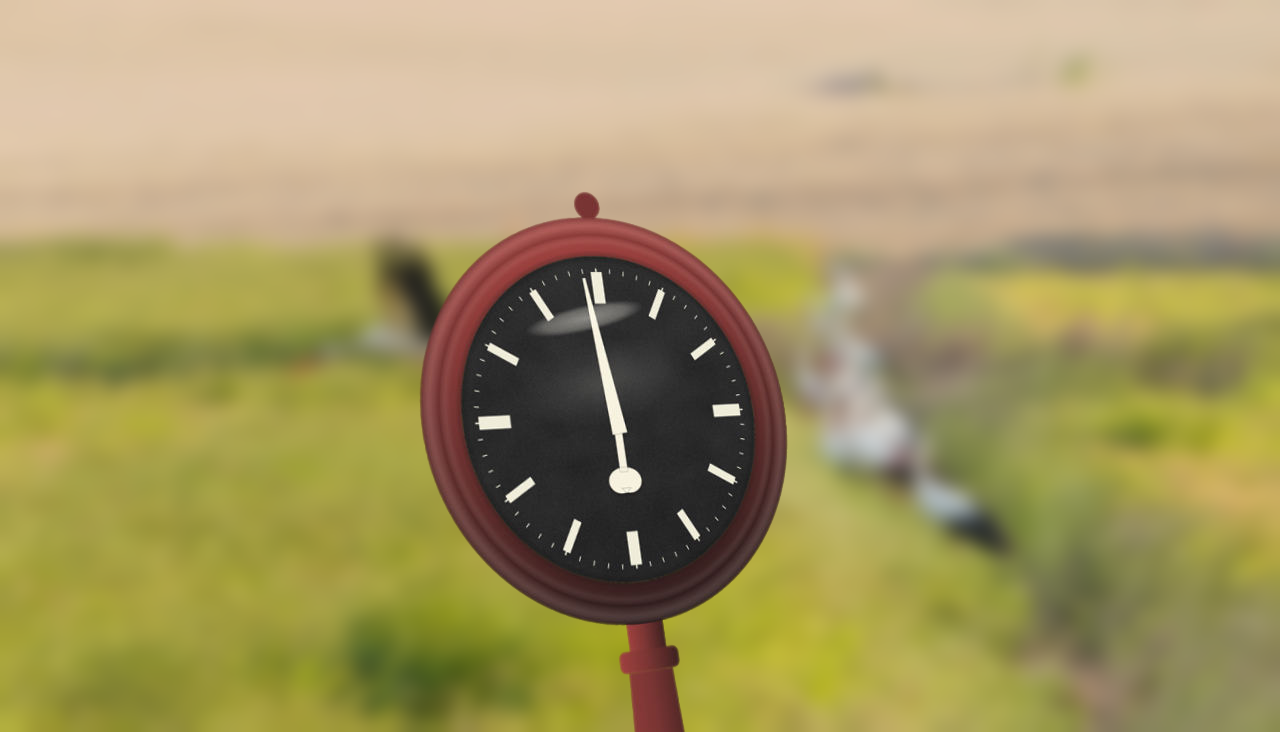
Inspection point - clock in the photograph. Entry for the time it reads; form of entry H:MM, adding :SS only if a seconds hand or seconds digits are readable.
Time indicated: 5:59
